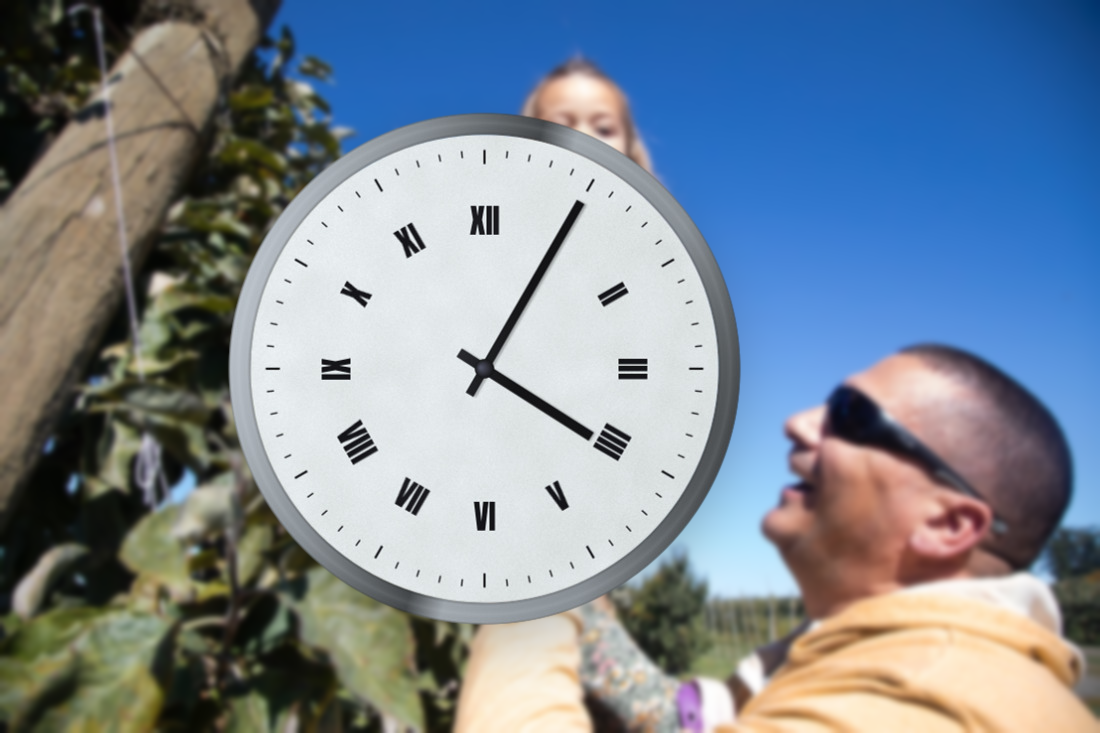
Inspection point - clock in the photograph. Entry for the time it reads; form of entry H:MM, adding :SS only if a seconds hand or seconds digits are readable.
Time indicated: 4:05
